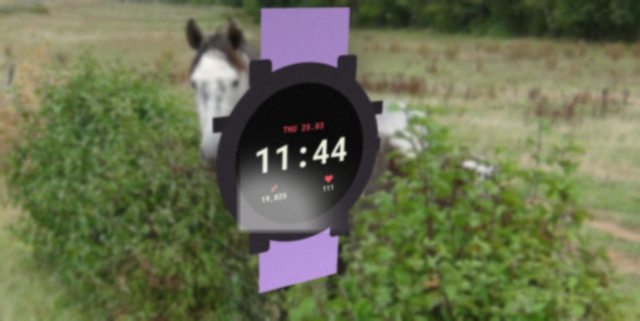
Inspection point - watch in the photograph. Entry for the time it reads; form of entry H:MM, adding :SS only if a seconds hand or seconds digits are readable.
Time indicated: 11:44
